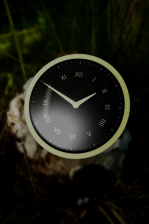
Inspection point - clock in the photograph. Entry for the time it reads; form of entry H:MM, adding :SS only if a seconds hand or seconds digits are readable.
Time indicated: 1:50
